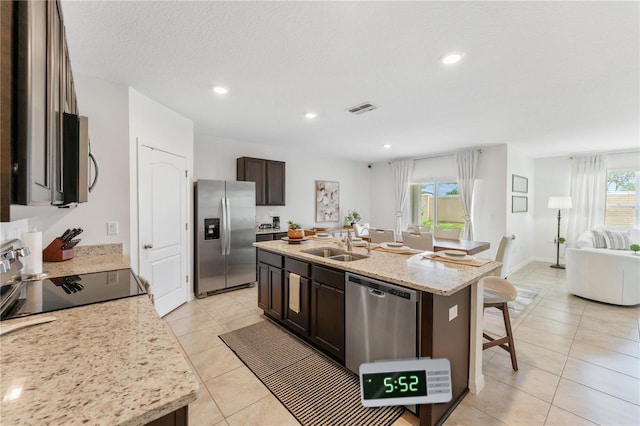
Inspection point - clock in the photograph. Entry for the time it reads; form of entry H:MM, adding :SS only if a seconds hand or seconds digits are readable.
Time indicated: 5:52
